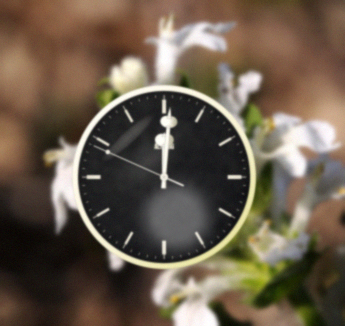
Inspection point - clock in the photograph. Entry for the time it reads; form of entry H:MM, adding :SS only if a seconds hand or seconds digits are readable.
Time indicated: 12:00:49
